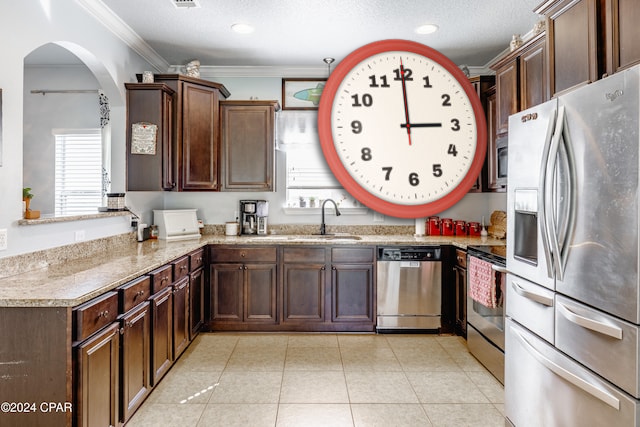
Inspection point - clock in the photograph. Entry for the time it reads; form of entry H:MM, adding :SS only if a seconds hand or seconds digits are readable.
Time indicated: 3:00:00
